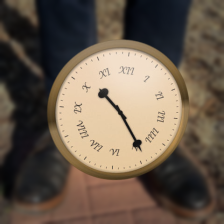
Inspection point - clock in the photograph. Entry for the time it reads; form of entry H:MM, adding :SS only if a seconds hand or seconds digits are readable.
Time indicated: 10:24
